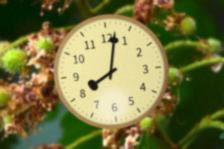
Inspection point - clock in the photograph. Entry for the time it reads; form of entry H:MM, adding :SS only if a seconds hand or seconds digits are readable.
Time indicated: 8:02
